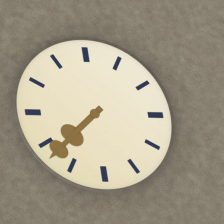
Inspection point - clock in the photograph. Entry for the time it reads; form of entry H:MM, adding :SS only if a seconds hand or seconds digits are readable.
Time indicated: 7:38
